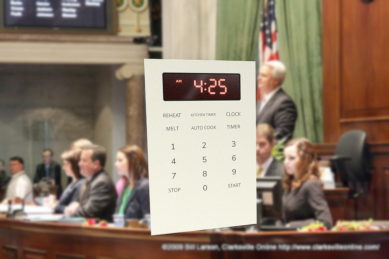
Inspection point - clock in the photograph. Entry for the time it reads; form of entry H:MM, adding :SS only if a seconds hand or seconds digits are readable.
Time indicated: 4:25
